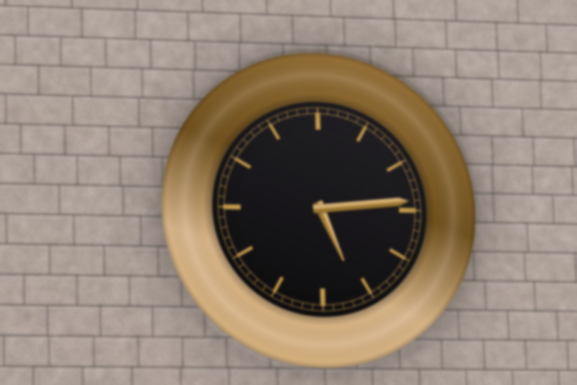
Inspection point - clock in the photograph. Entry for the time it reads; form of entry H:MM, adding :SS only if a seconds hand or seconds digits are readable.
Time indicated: 5:14
